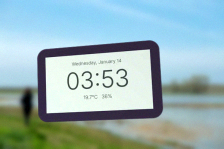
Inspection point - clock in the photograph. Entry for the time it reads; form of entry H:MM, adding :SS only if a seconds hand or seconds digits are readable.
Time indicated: 3:53
